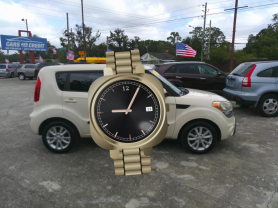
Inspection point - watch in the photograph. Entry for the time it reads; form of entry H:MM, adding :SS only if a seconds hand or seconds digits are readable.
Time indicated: 9:05
